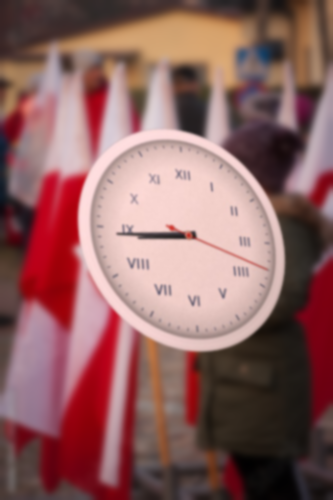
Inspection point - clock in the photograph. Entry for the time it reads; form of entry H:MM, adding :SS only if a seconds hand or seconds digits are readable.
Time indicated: 8:44:18
